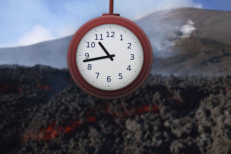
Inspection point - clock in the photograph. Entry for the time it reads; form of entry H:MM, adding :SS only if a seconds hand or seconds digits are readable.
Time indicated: 10:43
